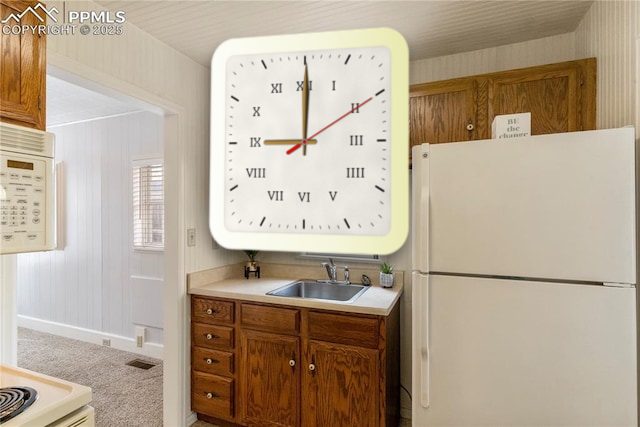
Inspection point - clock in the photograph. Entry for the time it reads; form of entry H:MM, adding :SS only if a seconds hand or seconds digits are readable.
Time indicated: 9:00:10
